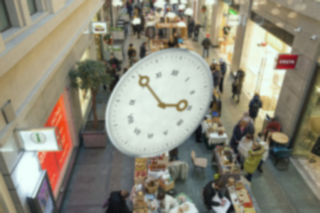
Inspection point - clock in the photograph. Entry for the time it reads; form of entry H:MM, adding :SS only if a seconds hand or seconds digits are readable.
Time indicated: 2:51
